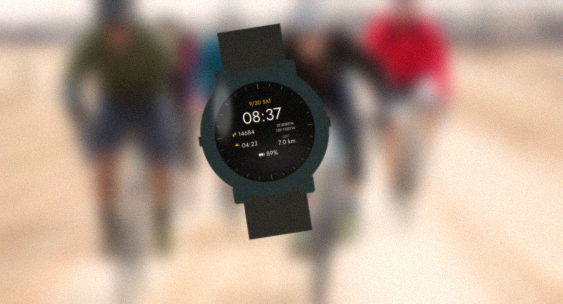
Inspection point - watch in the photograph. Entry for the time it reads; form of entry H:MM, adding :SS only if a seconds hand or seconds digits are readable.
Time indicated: 8:37
